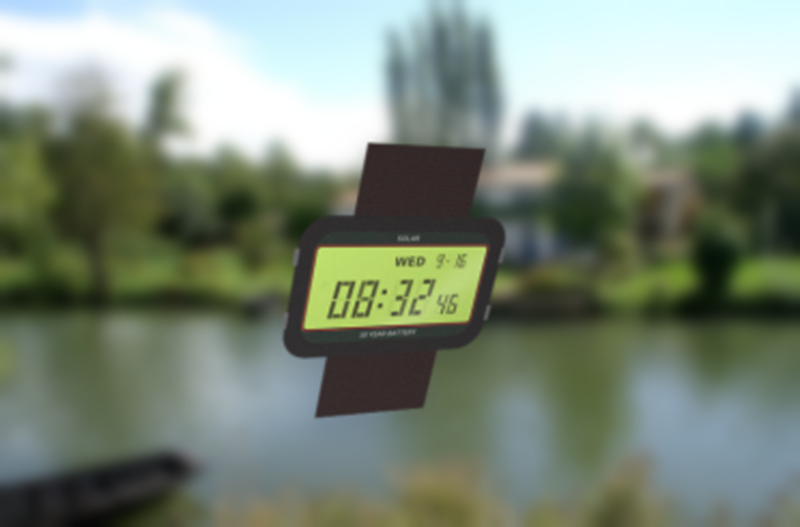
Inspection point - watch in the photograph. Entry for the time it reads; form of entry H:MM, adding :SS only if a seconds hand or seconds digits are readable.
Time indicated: 8:32:46
